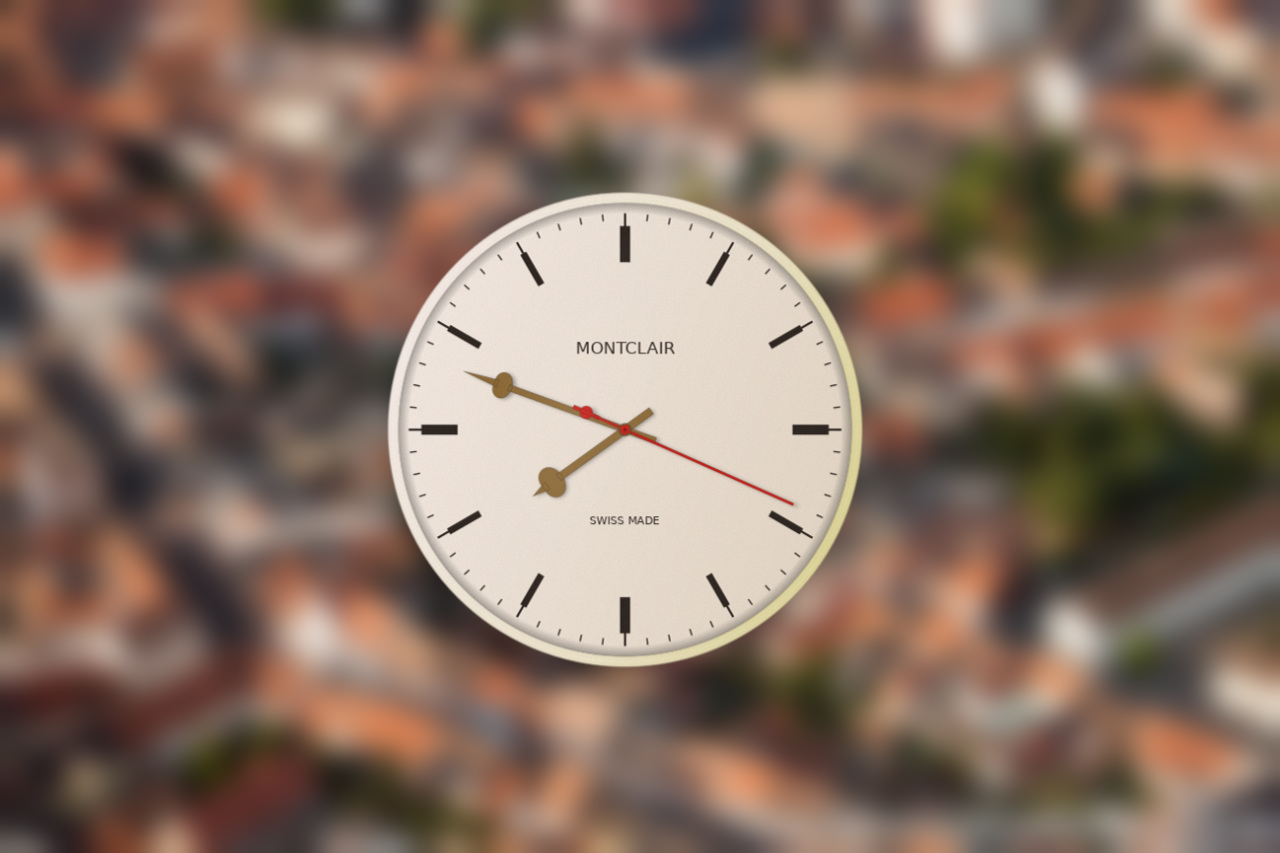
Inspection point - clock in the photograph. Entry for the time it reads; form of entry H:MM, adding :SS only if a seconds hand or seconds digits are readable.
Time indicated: 7:48:19
